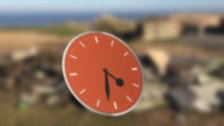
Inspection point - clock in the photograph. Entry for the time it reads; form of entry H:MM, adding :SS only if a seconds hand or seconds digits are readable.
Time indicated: 4:32
